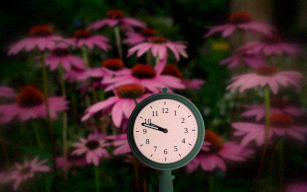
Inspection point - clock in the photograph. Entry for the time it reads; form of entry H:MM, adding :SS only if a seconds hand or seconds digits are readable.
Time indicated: 9:48
